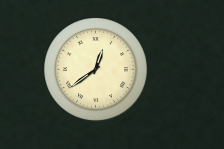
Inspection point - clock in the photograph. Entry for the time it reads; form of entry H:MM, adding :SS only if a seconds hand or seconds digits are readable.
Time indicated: 12:39
